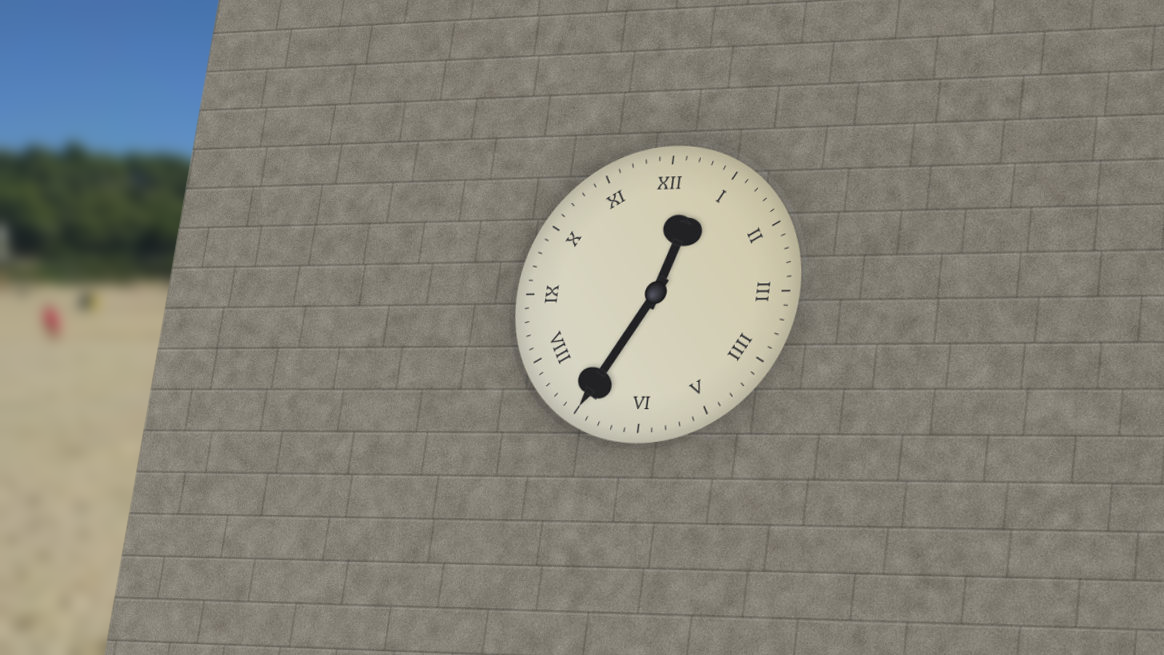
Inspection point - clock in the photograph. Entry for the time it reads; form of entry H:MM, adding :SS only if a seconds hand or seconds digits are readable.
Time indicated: 12:35
